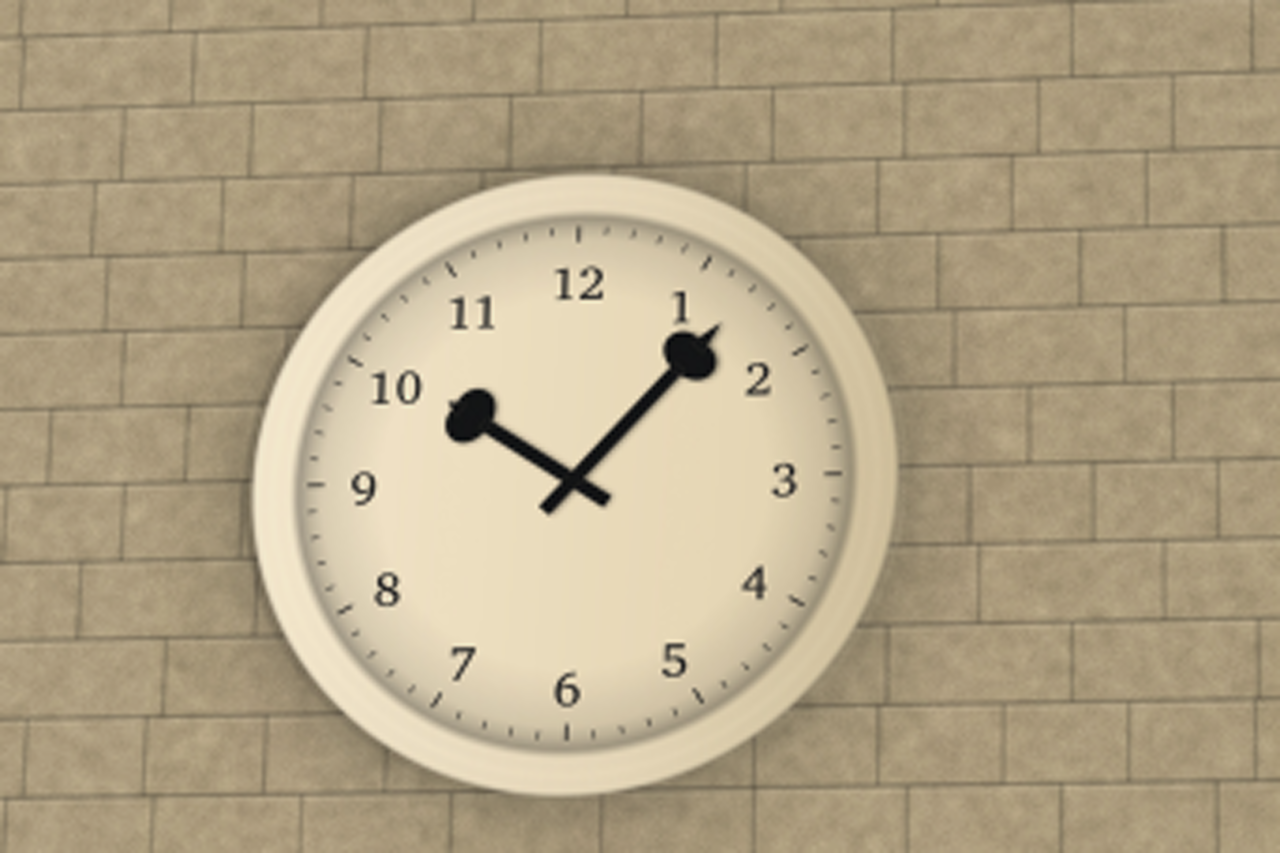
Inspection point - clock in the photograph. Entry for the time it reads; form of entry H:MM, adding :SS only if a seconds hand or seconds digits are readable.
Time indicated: 10:07
